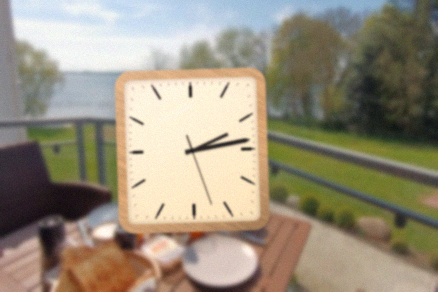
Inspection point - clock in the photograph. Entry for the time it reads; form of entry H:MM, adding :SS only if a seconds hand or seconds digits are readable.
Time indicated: 2:13:27
